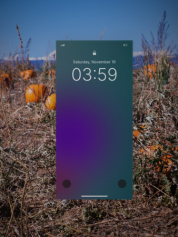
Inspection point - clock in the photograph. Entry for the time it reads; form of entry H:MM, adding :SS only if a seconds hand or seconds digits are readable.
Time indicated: 3:59
